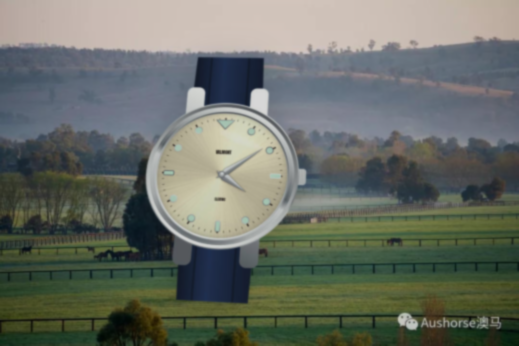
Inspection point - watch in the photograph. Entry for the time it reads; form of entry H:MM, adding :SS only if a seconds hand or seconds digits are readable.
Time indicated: 4:09
